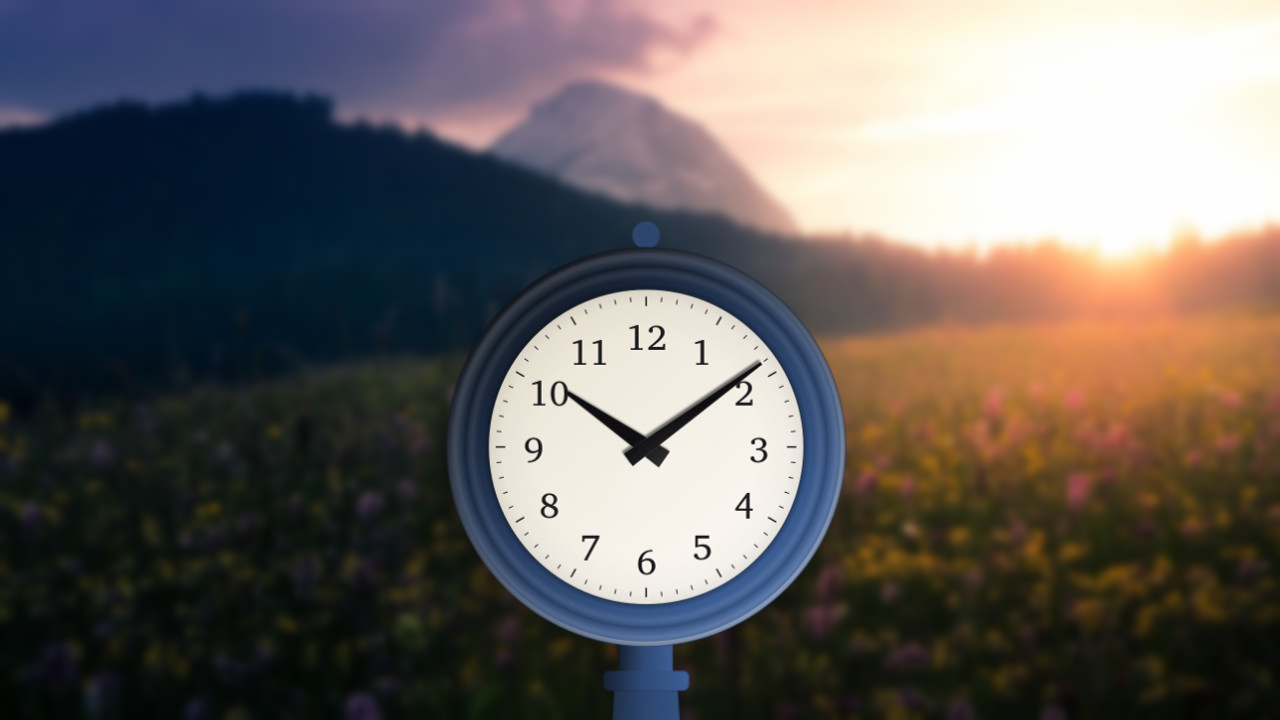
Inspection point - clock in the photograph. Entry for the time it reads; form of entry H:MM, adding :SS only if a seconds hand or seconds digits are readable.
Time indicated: 10:09
